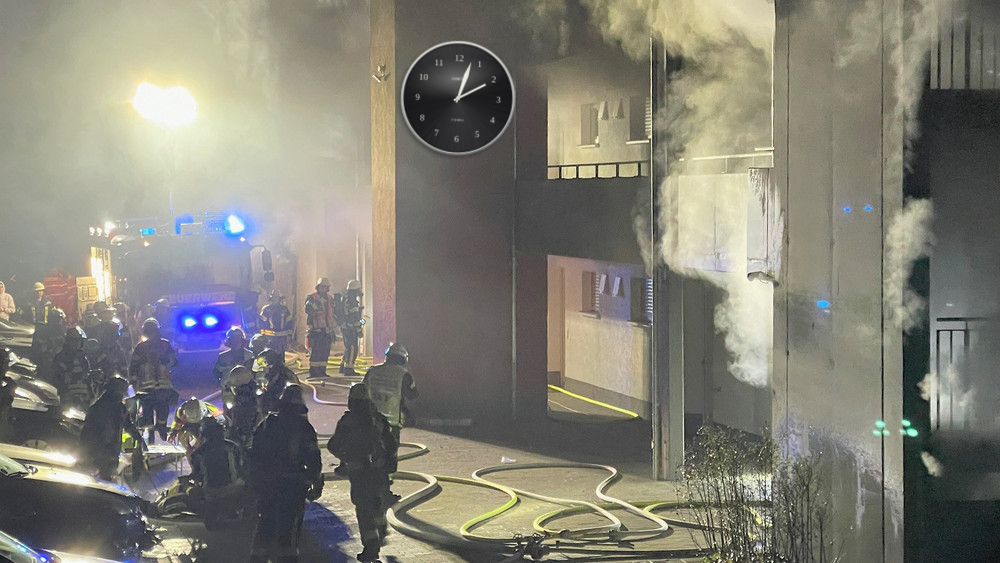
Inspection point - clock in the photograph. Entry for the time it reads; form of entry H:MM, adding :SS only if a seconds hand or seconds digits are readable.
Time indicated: 2:03
